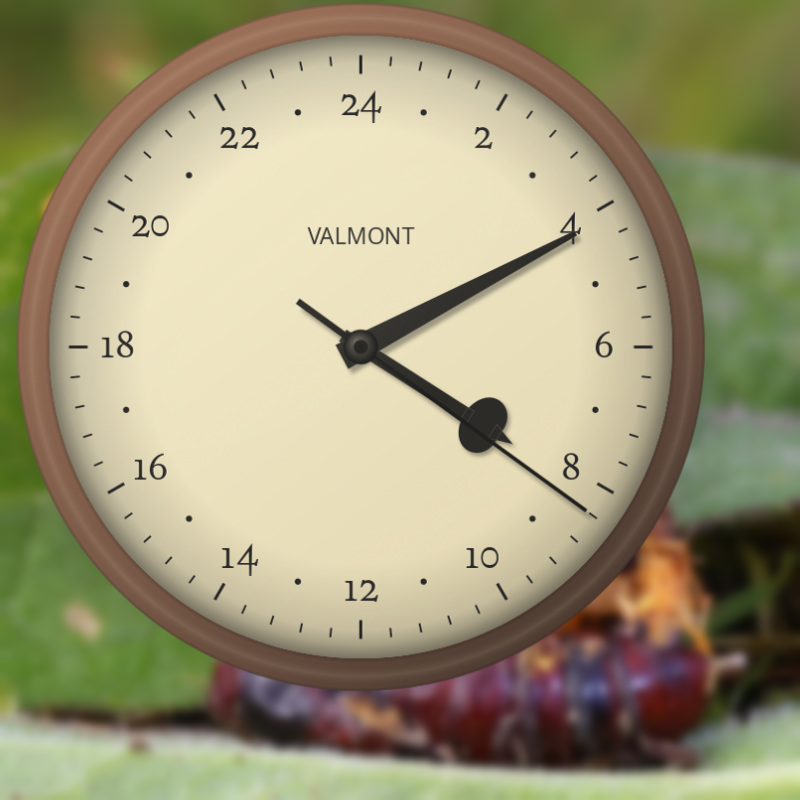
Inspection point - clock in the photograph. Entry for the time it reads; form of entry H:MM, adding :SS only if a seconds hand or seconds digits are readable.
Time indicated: 8:10:21
